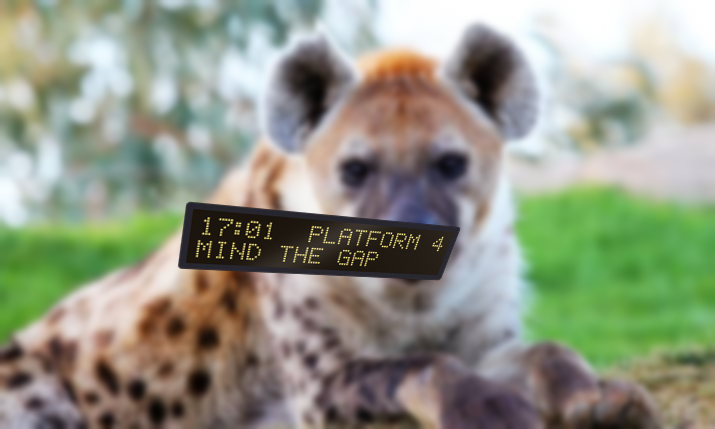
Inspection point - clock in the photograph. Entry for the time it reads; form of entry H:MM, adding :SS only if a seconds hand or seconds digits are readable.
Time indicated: 17:01
